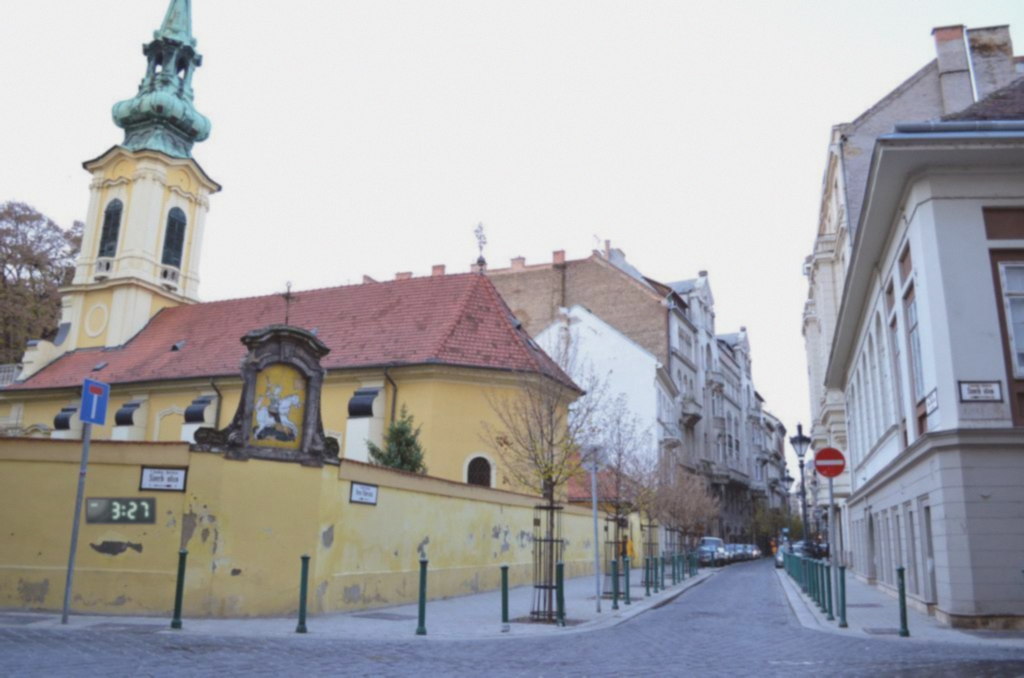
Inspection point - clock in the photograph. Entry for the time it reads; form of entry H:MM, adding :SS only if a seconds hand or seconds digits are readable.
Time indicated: 3:27
